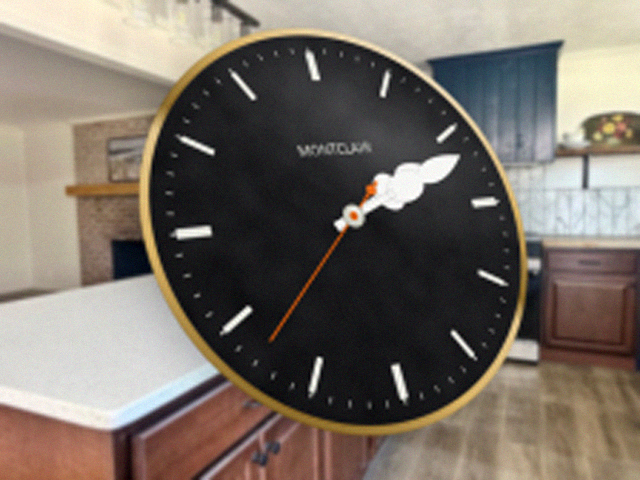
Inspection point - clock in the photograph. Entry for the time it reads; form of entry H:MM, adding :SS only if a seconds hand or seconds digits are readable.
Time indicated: 2:11:38
